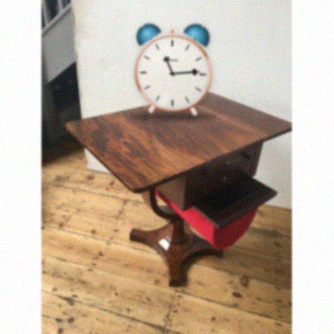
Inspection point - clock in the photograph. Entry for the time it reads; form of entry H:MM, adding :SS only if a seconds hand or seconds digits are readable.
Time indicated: 11:14
